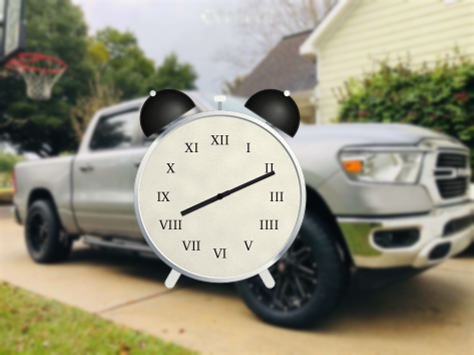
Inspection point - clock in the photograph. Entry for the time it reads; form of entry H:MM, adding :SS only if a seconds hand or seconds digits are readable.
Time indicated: 8:11
